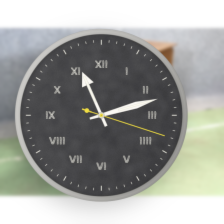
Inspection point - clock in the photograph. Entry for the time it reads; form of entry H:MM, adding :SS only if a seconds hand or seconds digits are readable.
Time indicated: 11:12:18
